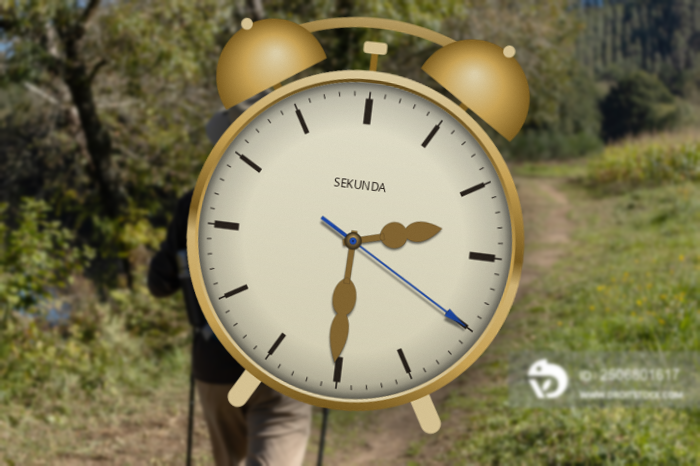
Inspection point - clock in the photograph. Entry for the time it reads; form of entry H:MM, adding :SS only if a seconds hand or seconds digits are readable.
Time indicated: 2:30:20
